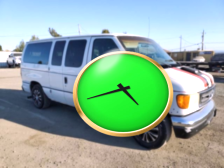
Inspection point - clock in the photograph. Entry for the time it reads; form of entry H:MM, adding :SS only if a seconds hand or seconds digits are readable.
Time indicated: 4:42
